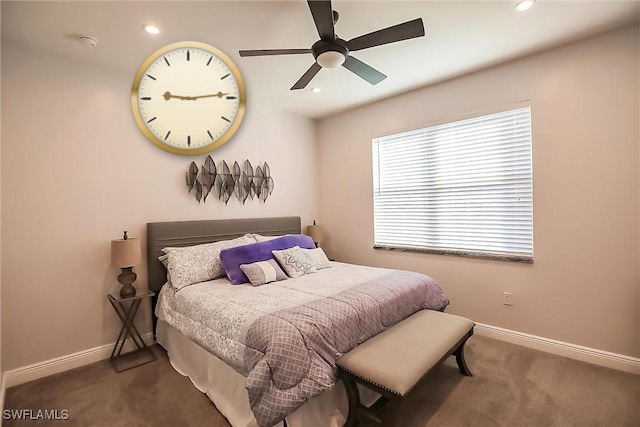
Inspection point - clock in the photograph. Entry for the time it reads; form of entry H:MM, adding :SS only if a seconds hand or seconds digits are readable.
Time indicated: 9:14
